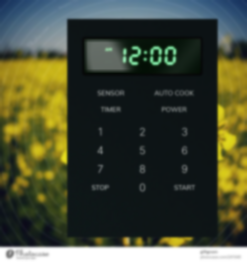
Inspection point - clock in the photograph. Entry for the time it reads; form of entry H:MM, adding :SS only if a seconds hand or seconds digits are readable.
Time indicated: 12:00
